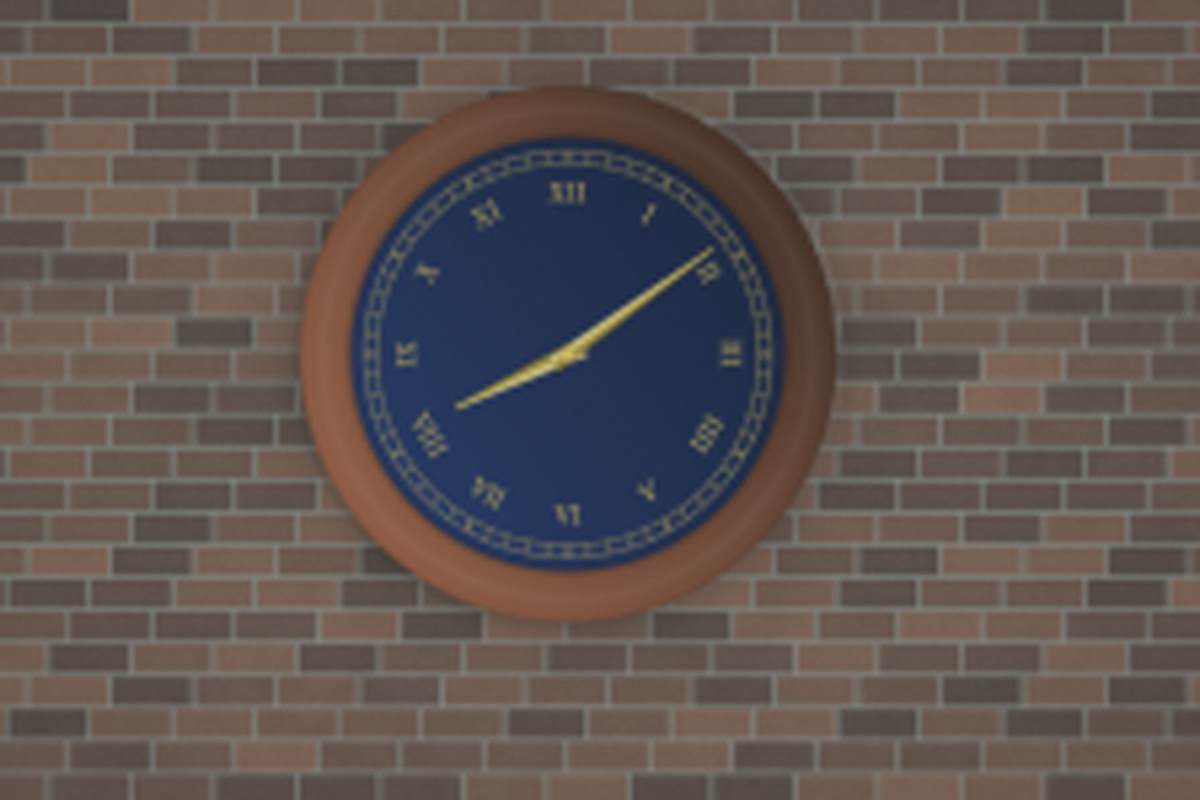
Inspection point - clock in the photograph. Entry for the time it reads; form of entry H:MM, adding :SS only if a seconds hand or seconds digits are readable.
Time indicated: 8:09
